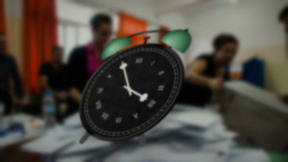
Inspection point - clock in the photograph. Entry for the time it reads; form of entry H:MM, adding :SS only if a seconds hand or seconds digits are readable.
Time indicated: 3:55
